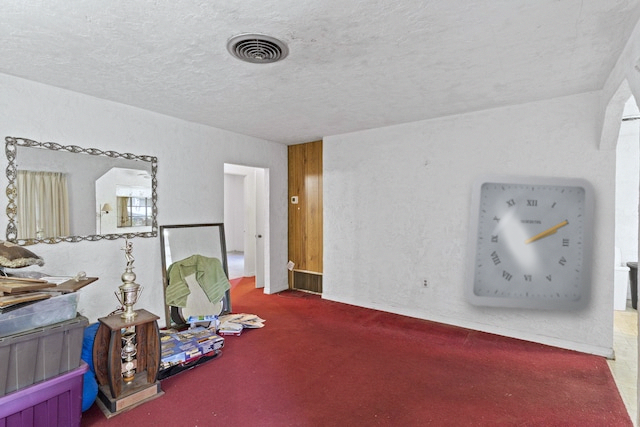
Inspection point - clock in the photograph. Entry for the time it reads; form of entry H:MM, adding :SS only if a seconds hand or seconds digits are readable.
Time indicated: 2:10
